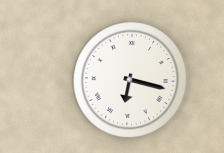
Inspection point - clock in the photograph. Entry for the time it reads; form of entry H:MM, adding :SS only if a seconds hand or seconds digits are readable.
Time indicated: 6:17
